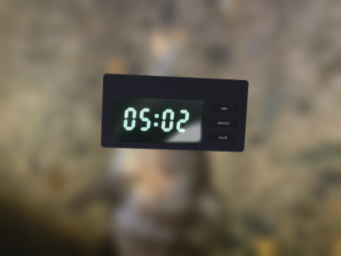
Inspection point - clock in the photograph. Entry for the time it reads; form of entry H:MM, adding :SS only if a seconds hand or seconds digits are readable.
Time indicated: 5:02
